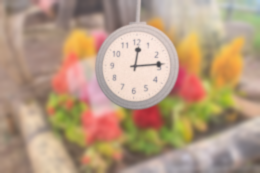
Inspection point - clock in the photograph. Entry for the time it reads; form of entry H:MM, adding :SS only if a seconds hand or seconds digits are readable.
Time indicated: 12:14
